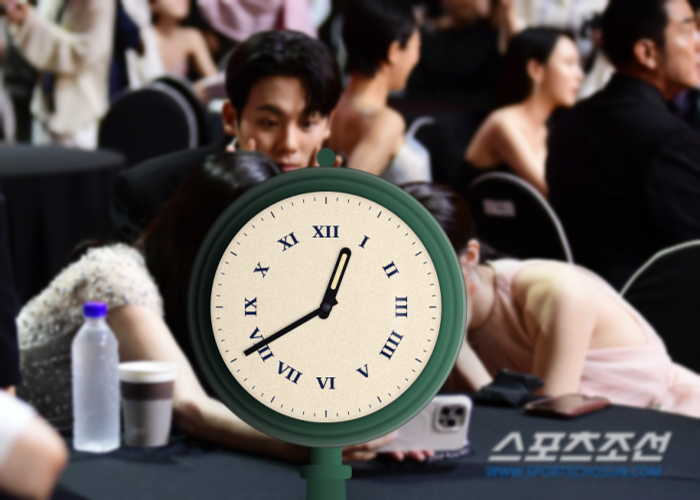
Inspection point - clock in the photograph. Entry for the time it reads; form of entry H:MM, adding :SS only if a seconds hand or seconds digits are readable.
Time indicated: 12:40
